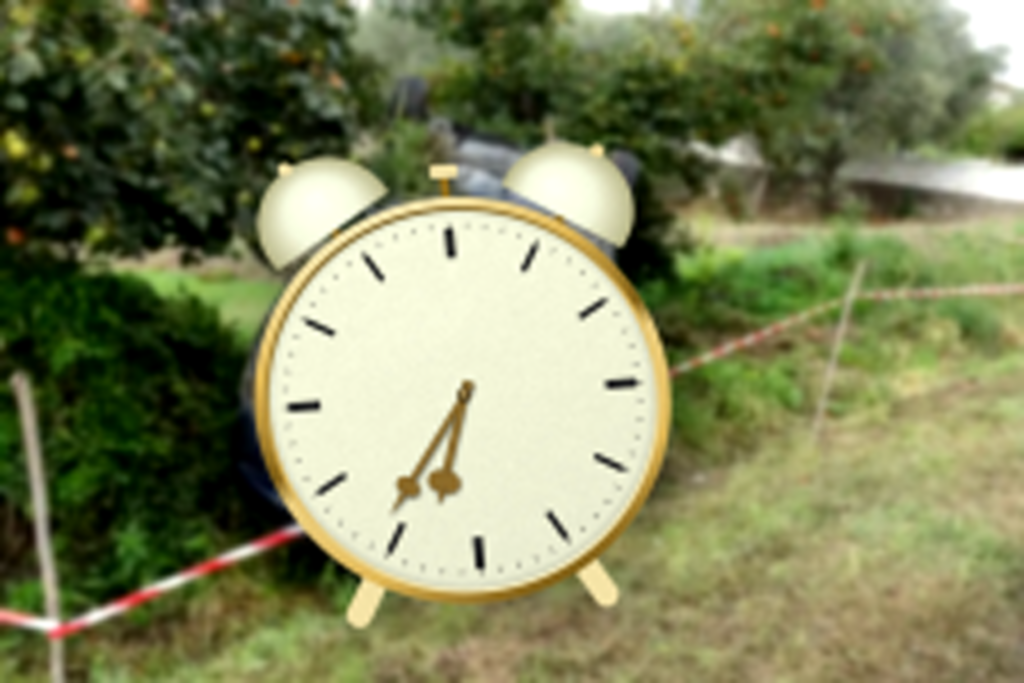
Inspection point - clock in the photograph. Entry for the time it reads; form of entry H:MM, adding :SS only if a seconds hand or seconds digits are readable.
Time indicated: 6:36
